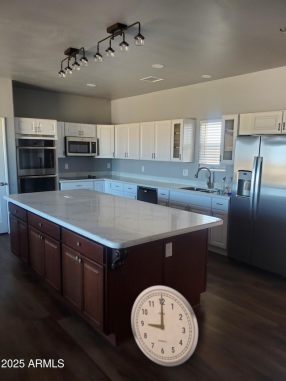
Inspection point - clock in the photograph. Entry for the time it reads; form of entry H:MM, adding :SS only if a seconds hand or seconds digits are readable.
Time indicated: 9:00
